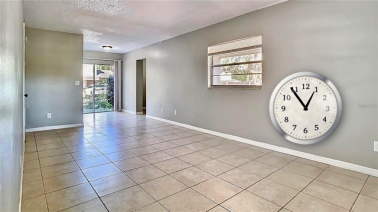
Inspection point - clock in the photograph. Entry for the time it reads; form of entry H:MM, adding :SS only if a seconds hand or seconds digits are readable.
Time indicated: 12:54
